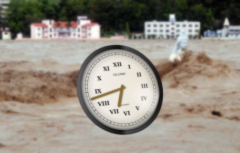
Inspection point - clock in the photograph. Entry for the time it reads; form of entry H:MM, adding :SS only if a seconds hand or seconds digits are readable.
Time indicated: 6:43
